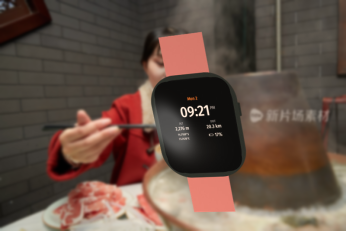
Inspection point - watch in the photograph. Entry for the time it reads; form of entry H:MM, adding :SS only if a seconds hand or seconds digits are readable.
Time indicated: 9:21
